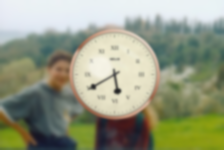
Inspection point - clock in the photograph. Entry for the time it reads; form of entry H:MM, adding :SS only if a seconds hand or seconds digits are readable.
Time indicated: 5:40
